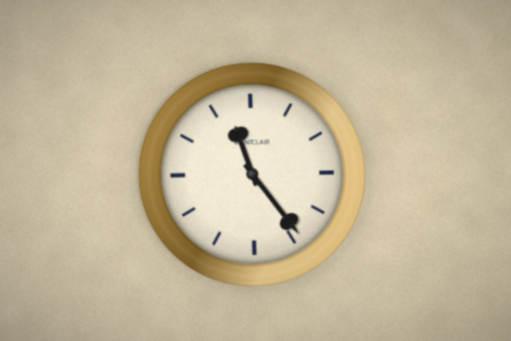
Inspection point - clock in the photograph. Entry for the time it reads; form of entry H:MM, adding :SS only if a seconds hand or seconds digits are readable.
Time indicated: 11:24
